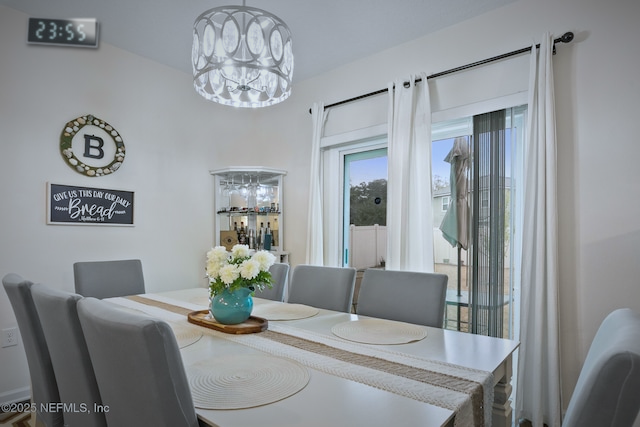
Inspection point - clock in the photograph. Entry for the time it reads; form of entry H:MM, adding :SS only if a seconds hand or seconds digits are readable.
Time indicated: 23:55
